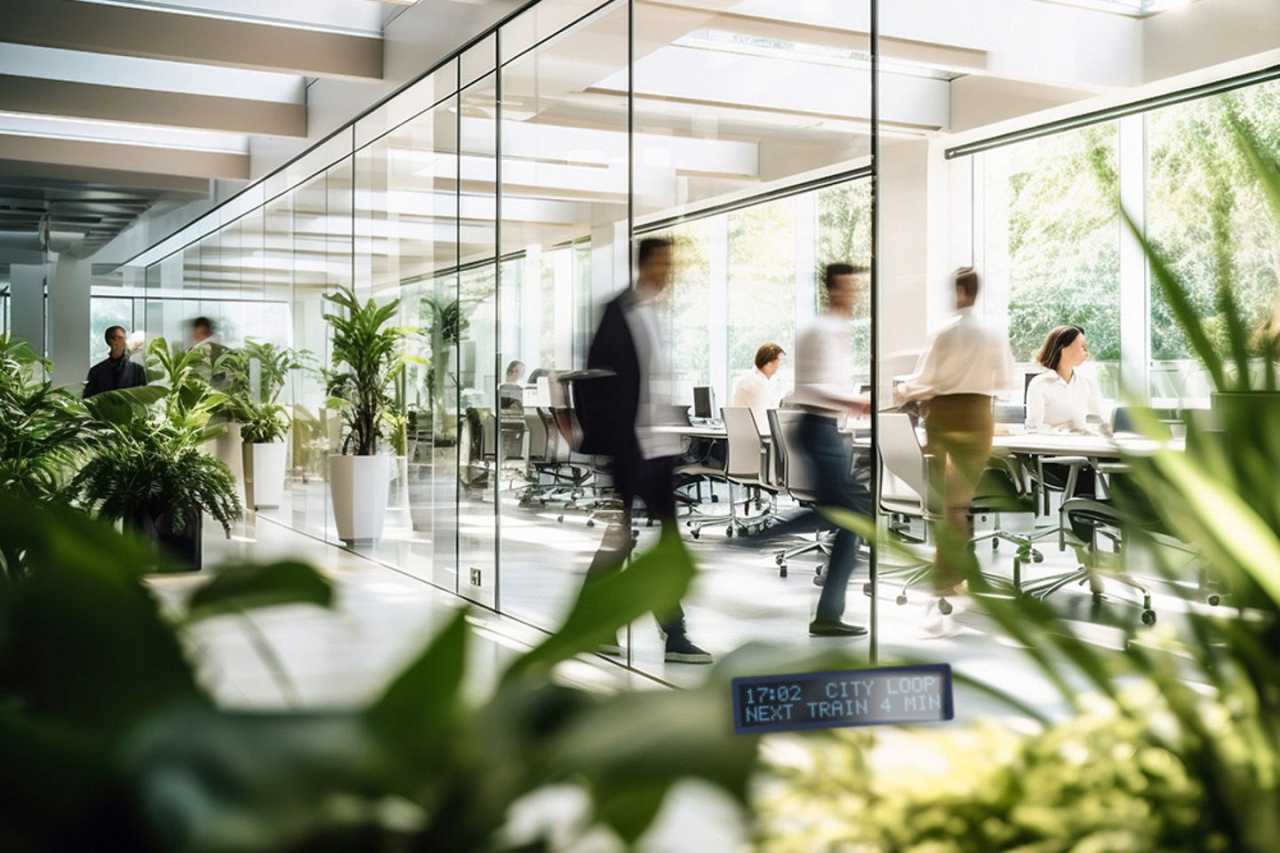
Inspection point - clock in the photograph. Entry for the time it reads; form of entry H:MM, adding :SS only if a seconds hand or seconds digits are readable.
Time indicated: 17:02
